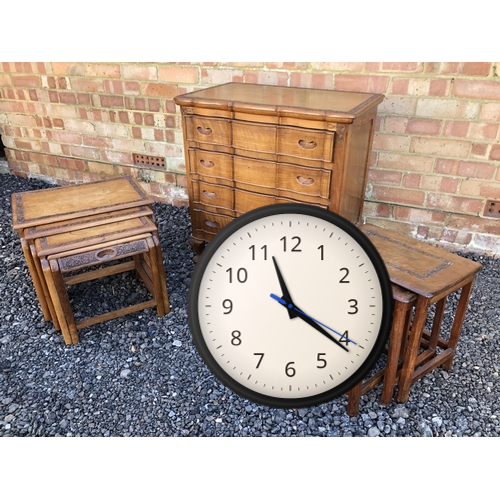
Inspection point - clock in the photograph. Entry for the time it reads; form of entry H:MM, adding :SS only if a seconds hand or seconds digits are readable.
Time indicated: 11:21:20
